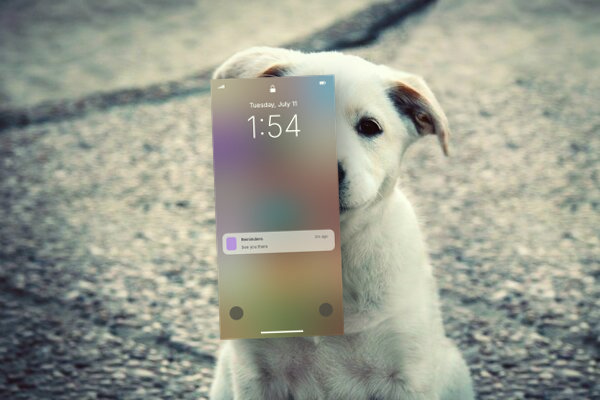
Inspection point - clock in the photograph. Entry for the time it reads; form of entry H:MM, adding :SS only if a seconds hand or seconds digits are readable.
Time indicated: 1:54
